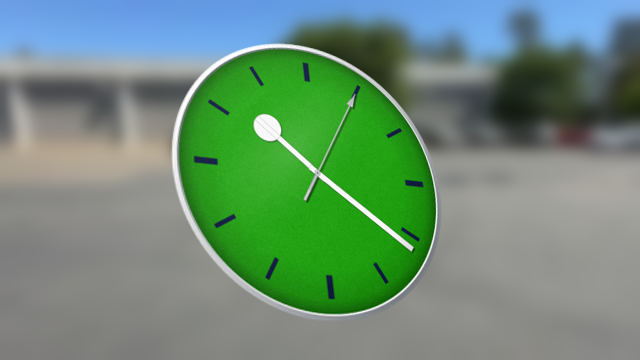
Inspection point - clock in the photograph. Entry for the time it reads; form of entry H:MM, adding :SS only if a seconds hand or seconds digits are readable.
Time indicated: 10:21:05
